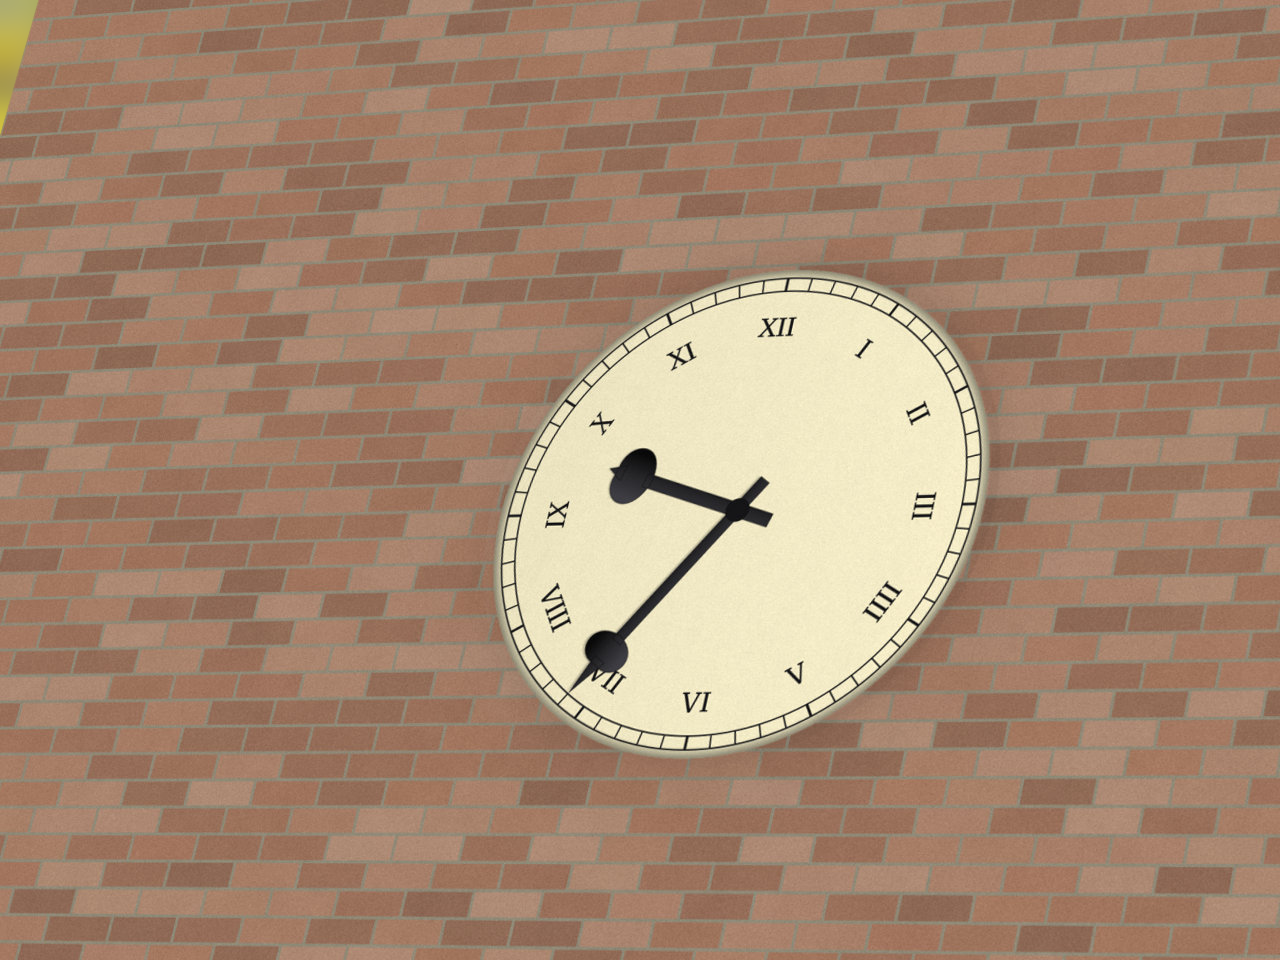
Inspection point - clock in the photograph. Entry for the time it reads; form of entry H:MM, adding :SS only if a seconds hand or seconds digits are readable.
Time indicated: 9:36
